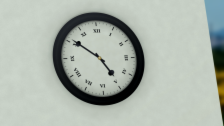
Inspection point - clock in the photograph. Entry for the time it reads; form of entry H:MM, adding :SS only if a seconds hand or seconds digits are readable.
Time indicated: 4:51
